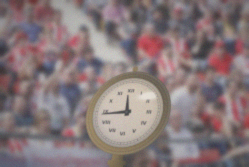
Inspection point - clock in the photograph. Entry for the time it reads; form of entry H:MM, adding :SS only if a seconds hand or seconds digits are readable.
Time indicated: 11:44
